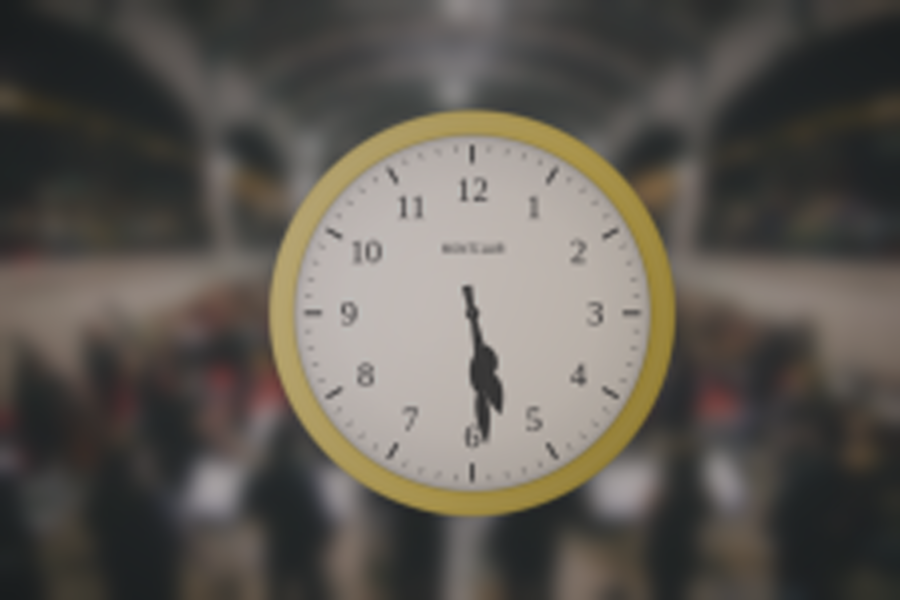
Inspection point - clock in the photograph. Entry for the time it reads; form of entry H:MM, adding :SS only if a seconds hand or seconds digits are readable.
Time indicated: 5:29
